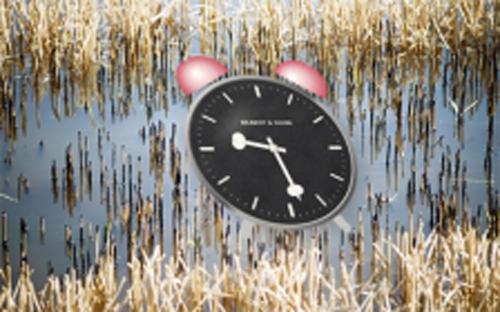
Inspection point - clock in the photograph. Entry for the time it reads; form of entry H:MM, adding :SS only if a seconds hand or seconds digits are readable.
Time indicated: 9:28
